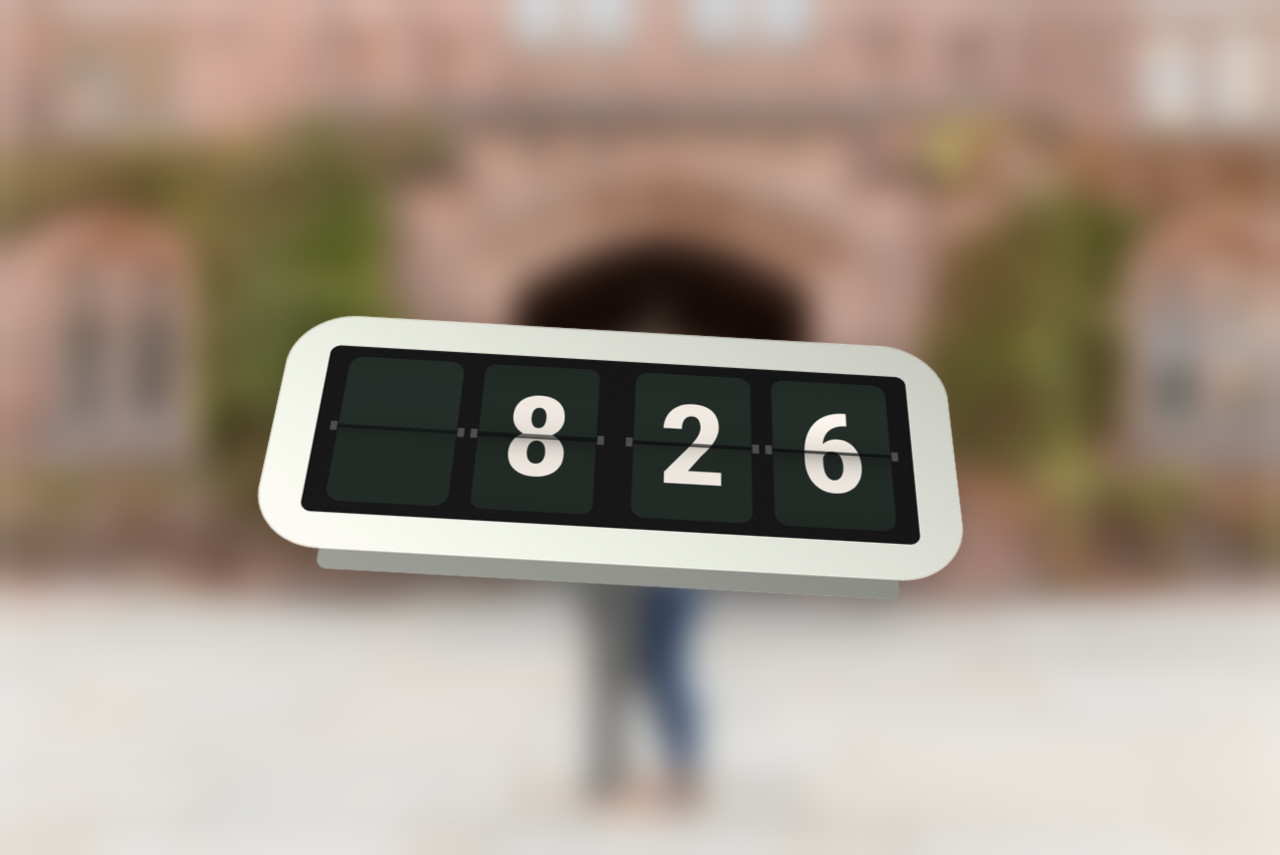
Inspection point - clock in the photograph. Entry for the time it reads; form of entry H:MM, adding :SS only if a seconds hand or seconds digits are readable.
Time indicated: 8:26
